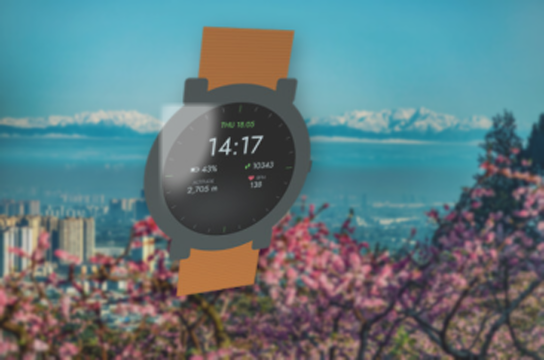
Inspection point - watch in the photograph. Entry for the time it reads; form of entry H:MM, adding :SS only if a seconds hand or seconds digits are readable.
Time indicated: 14:17
